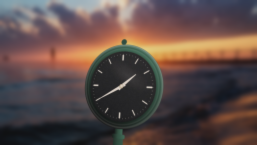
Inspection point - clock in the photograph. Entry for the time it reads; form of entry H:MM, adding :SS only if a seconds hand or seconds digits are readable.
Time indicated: 1:40
